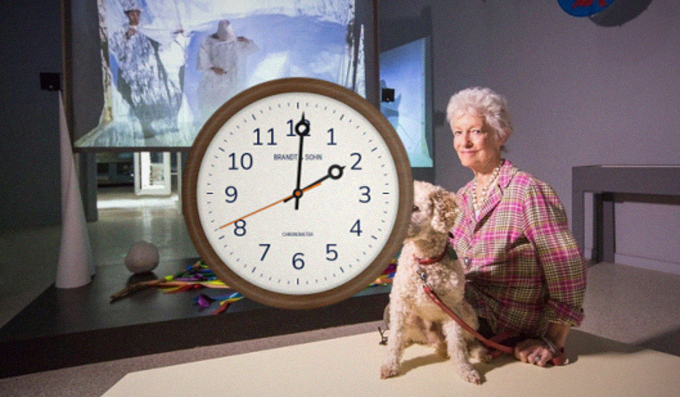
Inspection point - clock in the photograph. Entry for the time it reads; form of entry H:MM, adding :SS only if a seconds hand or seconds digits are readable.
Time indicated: 2:00:41
